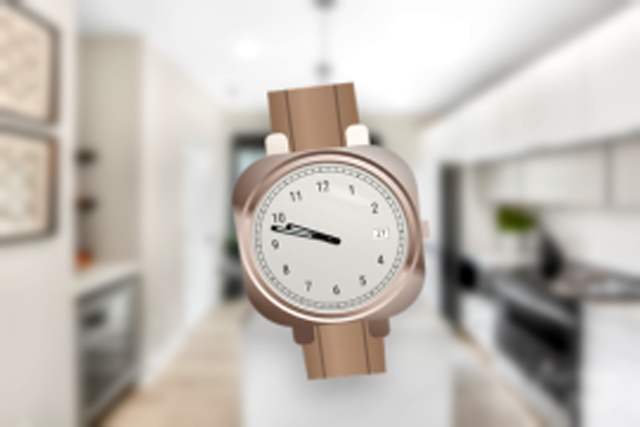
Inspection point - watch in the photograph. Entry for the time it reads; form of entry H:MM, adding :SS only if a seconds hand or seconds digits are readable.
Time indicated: 9:48
